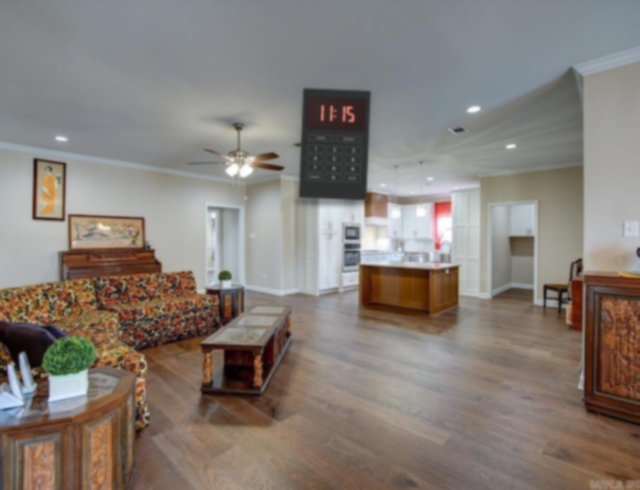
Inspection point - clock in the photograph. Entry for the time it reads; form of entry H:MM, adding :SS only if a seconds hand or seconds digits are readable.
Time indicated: 11:15
